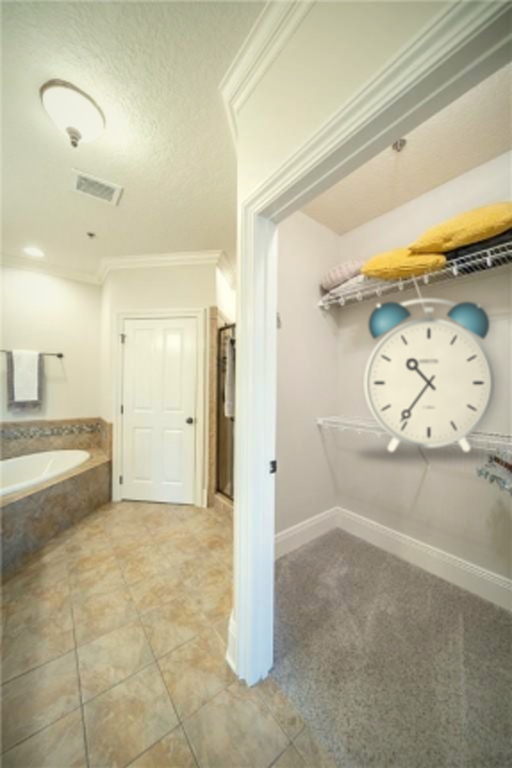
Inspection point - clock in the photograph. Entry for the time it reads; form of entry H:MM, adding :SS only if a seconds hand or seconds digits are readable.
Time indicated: 10:36
